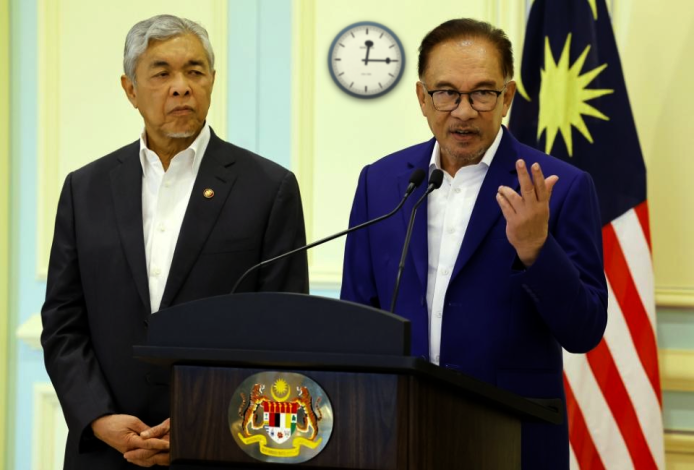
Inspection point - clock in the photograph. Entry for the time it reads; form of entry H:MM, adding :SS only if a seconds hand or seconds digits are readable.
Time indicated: 12:15
